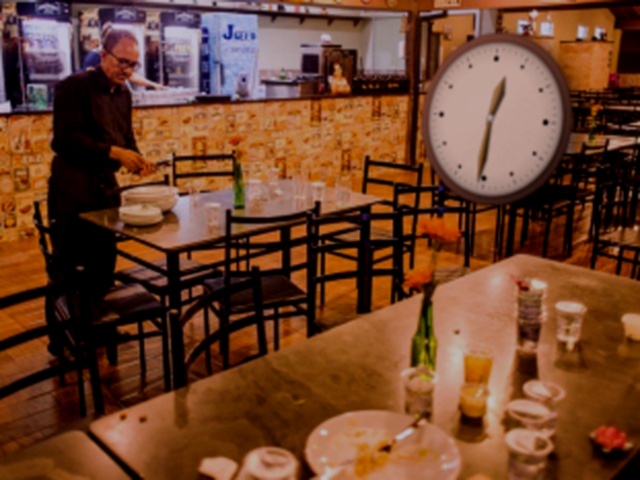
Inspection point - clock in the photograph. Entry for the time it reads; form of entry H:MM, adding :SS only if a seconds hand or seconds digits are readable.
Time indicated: 12:31
